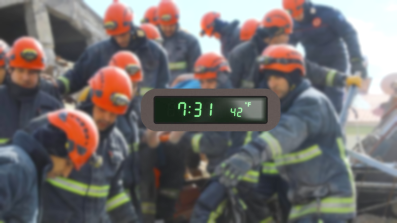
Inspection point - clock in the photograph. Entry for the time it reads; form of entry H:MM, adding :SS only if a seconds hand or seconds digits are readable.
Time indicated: 7:31
